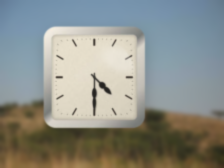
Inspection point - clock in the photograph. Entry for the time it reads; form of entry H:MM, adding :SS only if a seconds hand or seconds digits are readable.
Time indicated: 4:30
